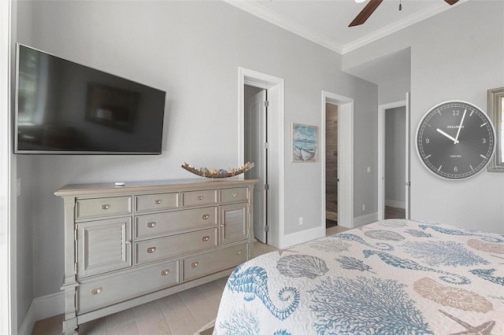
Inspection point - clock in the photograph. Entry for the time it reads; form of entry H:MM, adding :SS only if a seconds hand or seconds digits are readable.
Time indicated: 10:03
